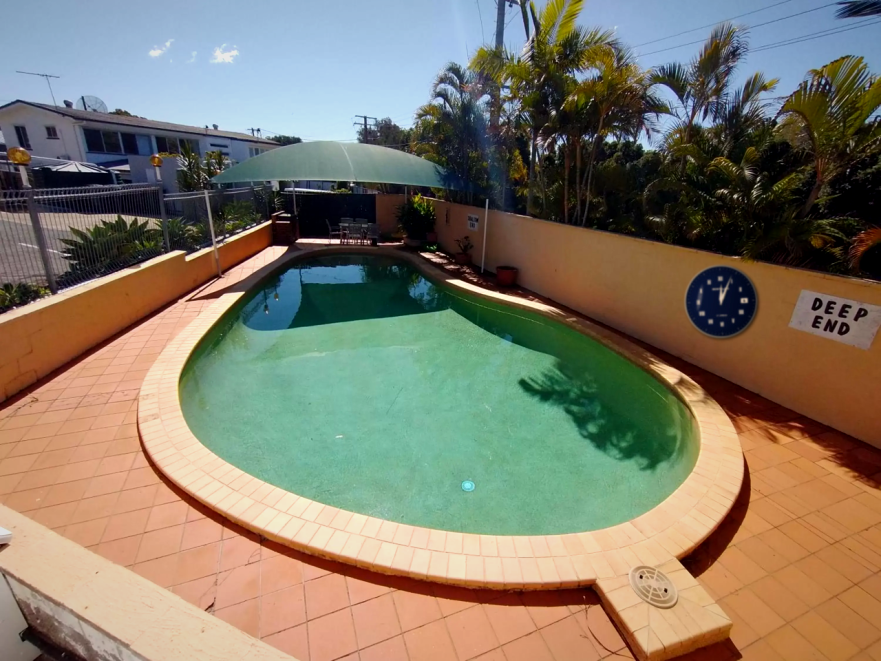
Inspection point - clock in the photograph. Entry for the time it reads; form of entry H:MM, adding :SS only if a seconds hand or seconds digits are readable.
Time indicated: 12:04
